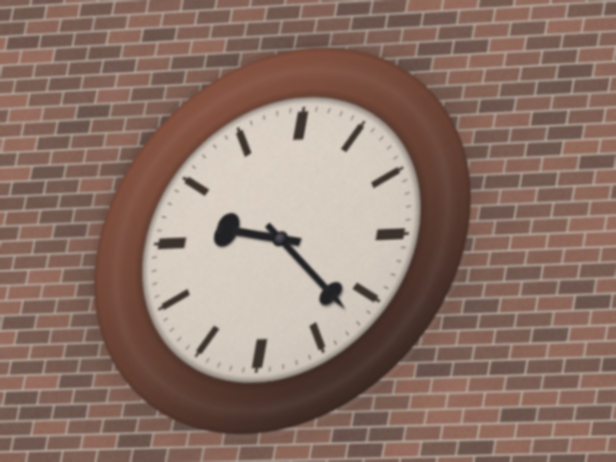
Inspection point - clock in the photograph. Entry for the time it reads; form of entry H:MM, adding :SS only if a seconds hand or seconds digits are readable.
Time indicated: 9:22
